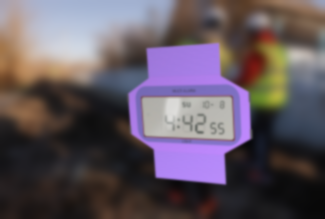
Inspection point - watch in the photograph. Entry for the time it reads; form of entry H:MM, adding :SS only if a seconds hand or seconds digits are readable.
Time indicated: 4:42
